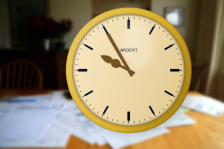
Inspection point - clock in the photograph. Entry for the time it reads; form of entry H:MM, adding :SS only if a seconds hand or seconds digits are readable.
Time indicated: 9:55
